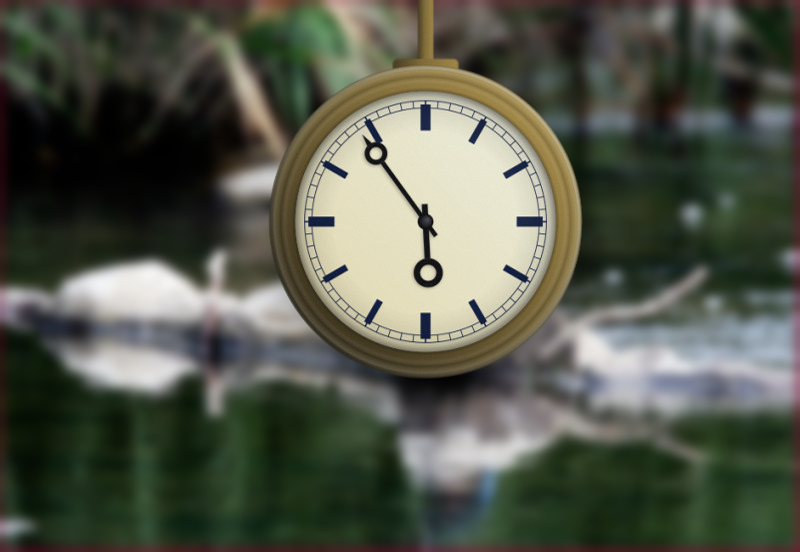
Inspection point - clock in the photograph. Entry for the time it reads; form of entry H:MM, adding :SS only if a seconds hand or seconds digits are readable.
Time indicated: 5:54
